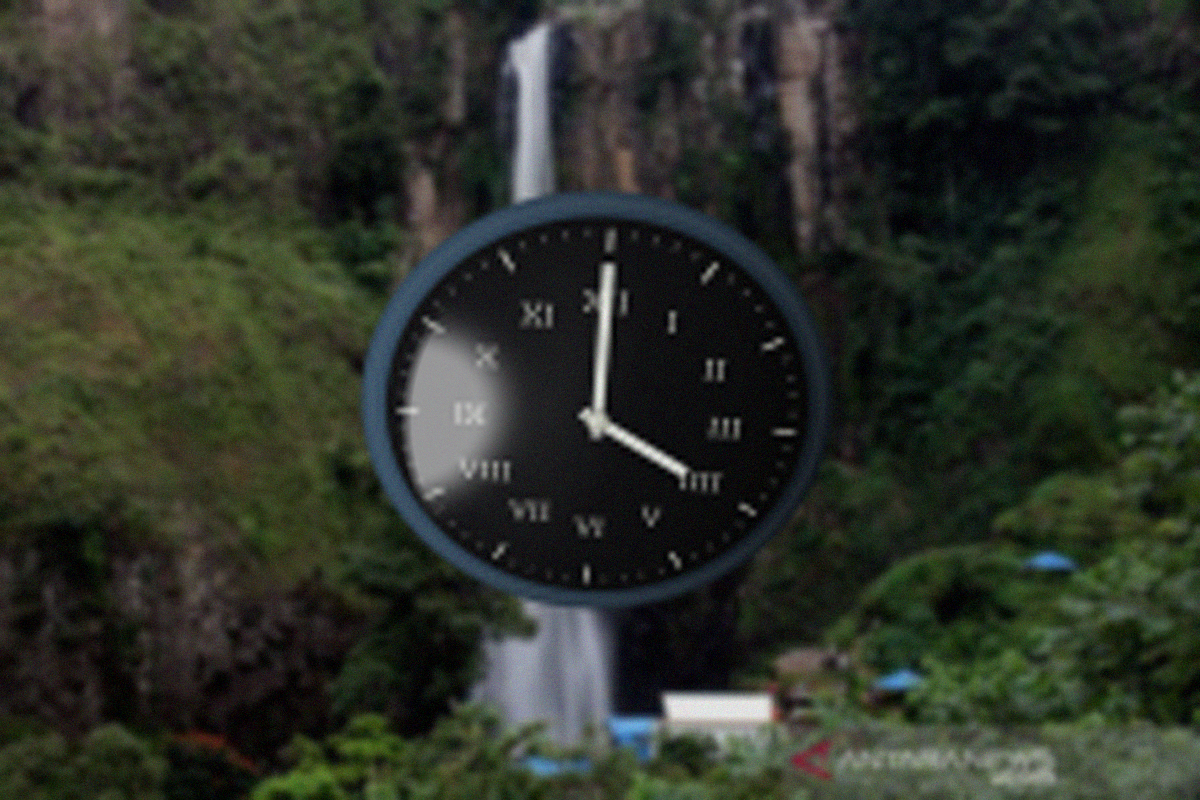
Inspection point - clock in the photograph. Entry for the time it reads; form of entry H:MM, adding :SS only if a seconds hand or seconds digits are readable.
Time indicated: 4:00
